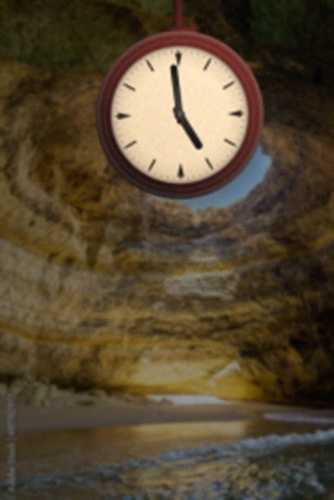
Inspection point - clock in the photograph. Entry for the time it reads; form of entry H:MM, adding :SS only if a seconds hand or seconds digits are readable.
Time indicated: 4:59
